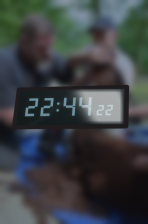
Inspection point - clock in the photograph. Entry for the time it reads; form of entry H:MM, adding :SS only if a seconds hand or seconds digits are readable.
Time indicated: 22:44:22
